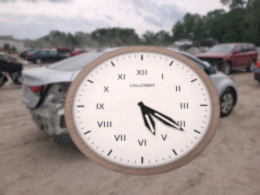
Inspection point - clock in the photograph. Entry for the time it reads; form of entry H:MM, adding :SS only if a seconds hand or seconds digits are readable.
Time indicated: 5:21
